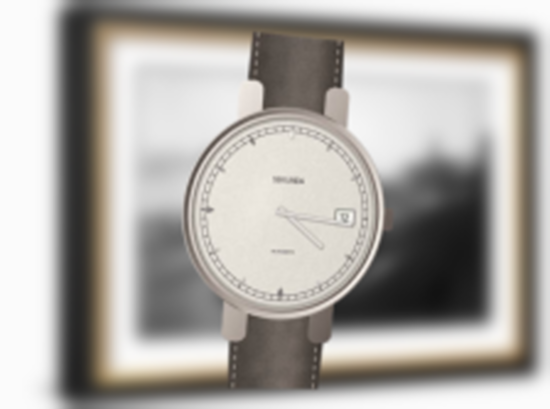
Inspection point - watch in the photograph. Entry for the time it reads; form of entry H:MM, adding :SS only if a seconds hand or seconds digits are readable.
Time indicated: 4:16
